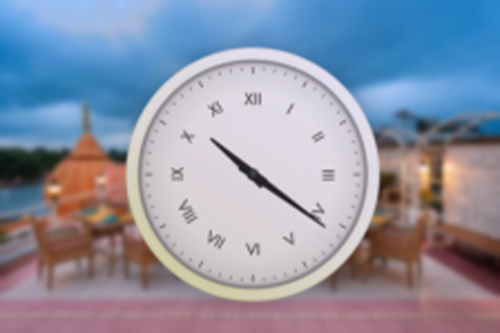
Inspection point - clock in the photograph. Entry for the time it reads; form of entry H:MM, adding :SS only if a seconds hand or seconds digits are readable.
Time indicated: 10:21
